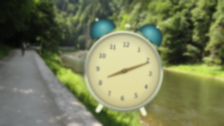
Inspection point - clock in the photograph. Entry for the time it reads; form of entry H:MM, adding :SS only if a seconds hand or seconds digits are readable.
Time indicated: 8:11
